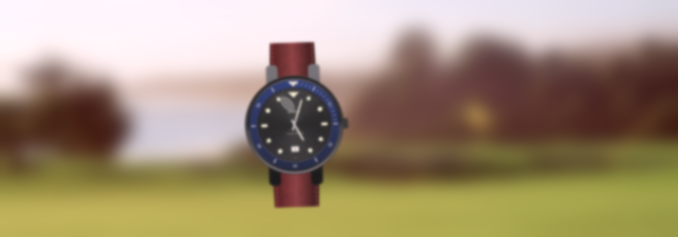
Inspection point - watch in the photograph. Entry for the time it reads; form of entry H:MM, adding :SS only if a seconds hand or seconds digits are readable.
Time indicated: 5:03
